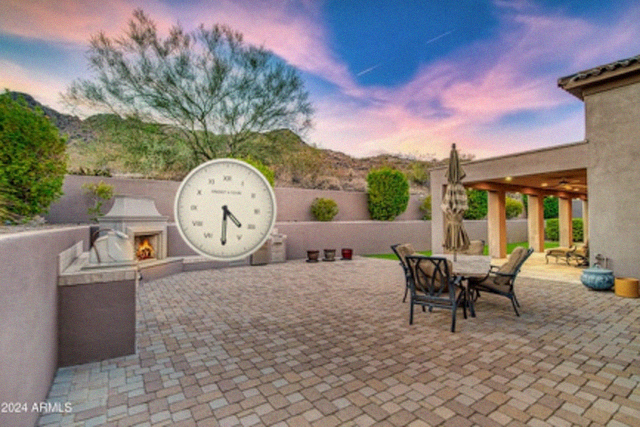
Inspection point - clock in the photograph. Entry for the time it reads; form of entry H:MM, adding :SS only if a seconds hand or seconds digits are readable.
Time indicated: 4:30
